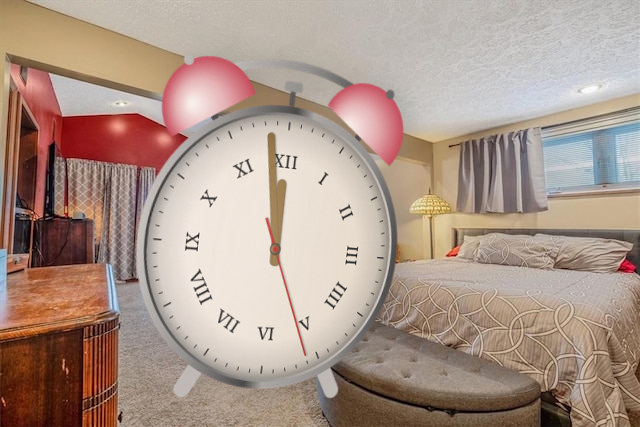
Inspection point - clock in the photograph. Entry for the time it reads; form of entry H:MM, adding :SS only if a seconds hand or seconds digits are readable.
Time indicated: 11:58:26
